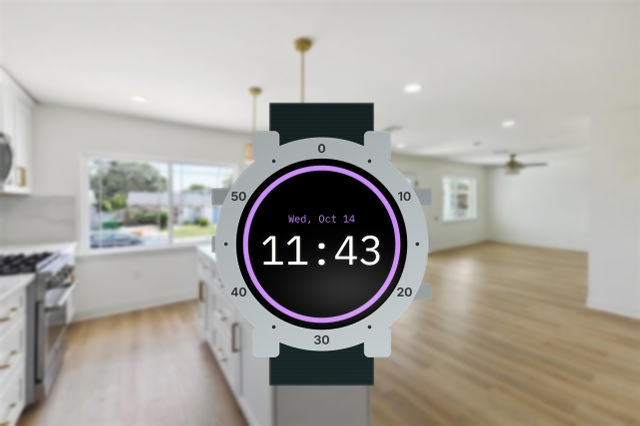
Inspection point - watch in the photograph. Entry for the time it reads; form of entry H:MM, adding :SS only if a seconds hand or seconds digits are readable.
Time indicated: 11:43
